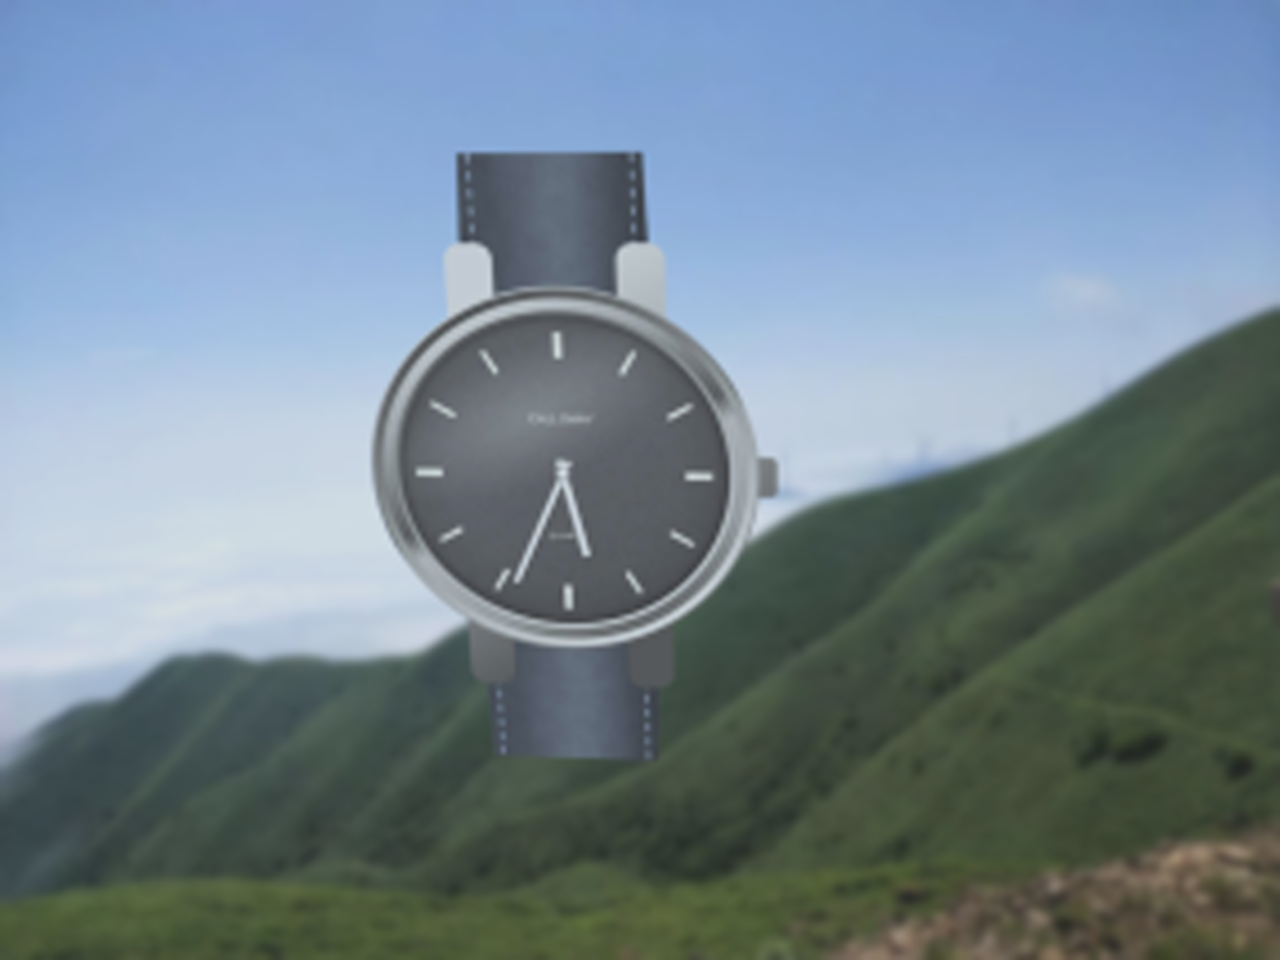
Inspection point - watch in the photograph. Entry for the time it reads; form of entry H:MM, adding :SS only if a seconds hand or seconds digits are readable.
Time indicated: 5:34
